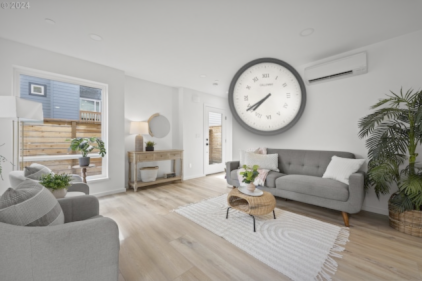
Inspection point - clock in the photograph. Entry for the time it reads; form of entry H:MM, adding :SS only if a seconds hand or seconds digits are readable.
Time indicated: 7:40
